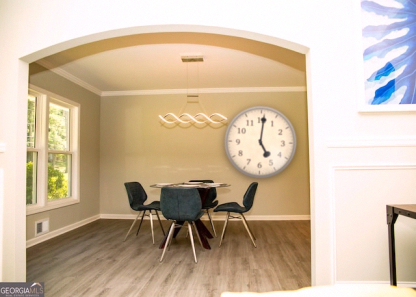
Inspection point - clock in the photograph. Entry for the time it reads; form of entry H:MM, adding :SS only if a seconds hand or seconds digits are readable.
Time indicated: 5:01
